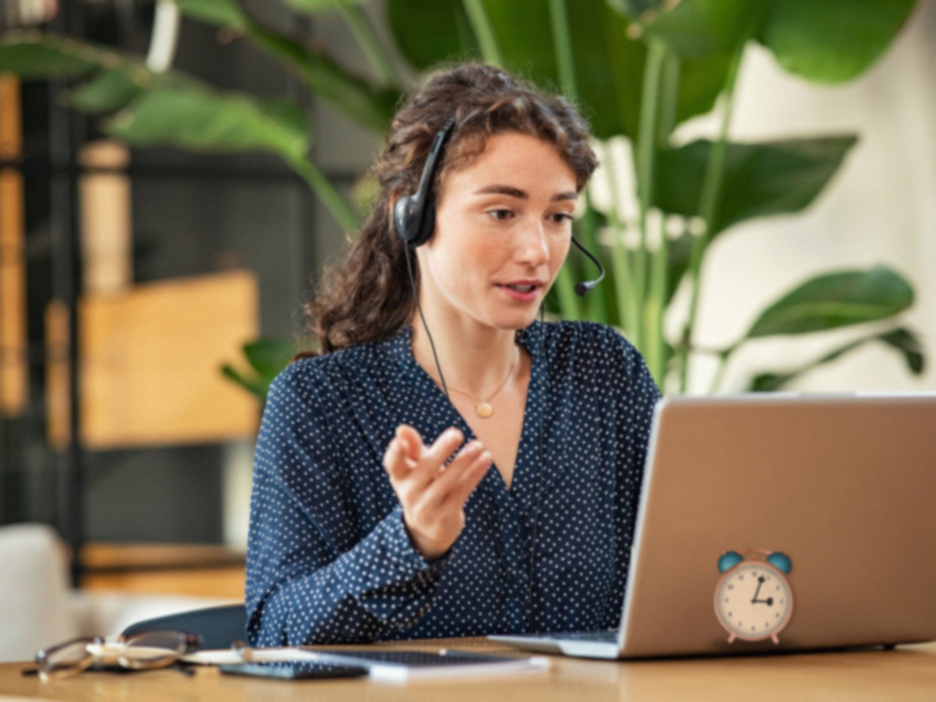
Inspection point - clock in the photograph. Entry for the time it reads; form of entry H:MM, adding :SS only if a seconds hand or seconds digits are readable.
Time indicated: 3:03
